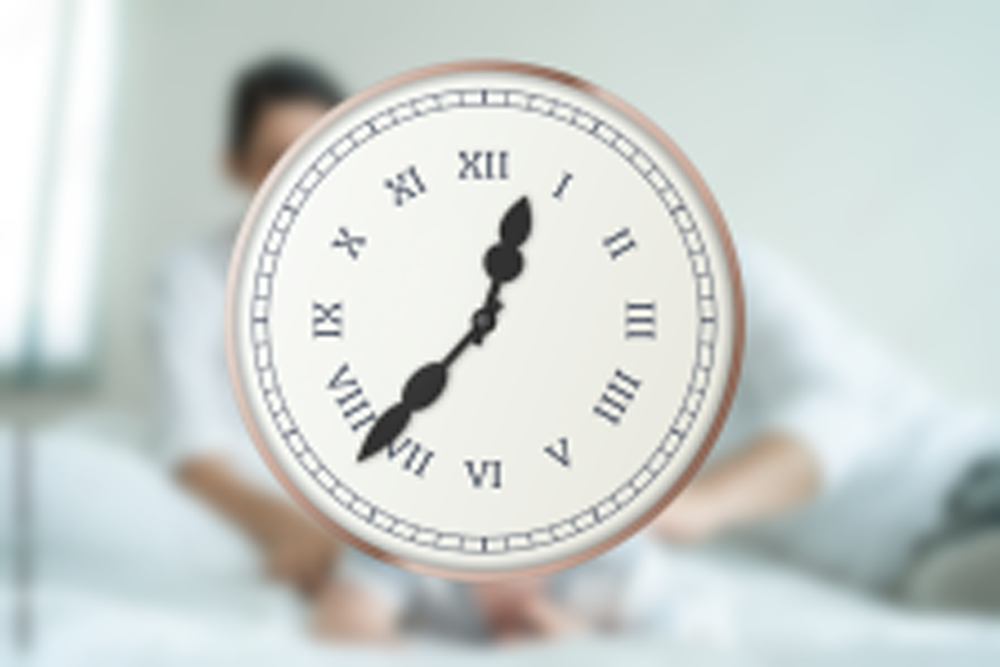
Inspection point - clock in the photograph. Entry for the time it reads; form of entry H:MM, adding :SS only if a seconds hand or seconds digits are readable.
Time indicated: 12:37
